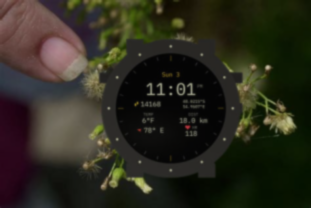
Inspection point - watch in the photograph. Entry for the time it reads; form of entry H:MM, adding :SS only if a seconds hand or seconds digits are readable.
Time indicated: 11:01
